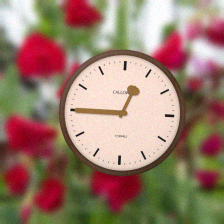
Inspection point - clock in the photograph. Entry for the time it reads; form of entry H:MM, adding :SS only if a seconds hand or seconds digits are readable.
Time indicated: 12:45
